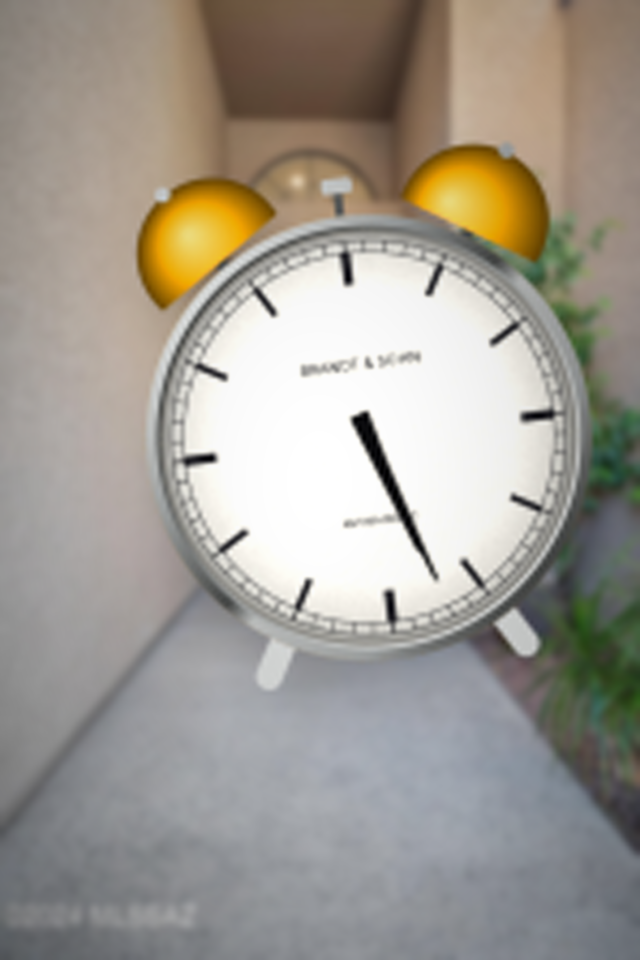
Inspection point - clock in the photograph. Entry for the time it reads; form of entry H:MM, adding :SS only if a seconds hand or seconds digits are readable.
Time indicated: 5:27
